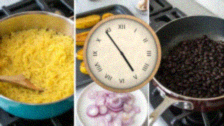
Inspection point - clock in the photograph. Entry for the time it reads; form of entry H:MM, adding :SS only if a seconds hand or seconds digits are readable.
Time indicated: 4:54
